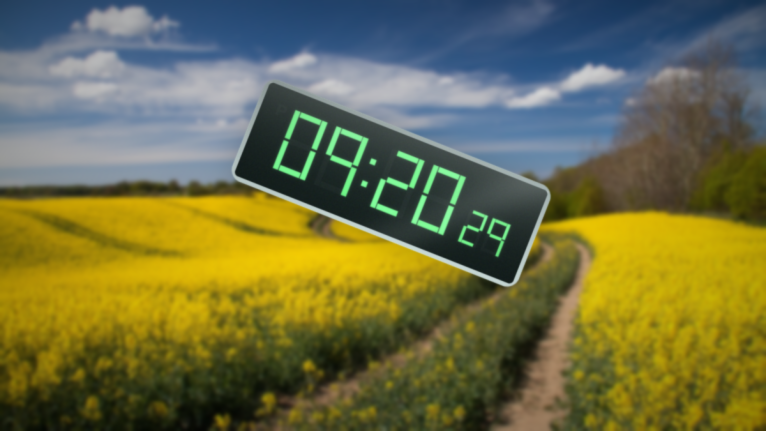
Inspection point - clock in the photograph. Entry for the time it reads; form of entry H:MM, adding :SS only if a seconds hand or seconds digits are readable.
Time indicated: 9:20:29
